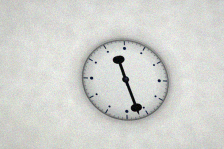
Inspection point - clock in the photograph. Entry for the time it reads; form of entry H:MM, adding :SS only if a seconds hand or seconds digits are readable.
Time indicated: 11:27
